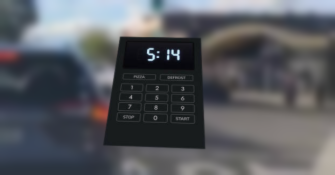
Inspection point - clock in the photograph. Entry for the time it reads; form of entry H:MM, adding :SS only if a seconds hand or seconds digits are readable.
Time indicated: 5:14
